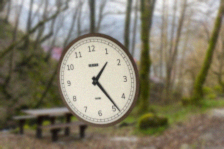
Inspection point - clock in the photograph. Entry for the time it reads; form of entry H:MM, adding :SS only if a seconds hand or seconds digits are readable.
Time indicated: 1:24
